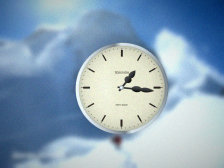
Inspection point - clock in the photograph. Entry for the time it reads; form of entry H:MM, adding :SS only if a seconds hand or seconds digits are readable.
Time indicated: 1:16
